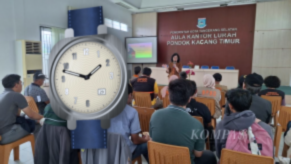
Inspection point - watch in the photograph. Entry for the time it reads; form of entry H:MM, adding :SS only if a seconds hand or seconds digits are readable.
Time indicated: 1:48
